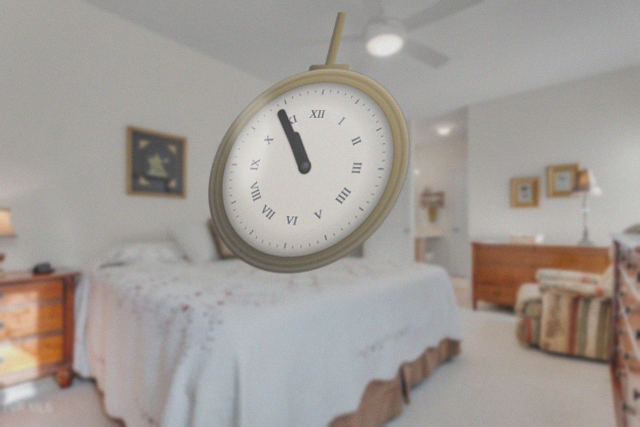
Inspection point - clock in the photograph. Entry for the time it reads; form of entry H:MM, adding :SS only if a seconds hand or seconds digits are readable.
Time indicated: 10:54
